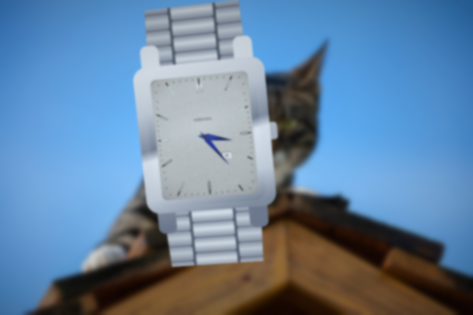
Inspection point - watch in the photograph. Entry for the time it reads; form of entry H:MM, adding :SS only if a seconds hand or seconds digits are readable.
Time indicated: 3:24
